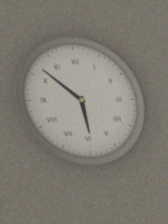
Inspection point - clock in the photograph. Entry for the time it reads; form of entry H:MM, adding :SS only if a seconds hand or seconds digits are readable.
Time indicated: 5:52
